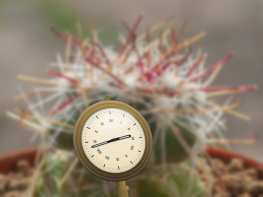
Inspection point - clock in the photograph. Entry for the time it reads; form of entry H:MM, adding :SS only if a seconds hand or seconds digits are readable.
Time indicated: 2:43
